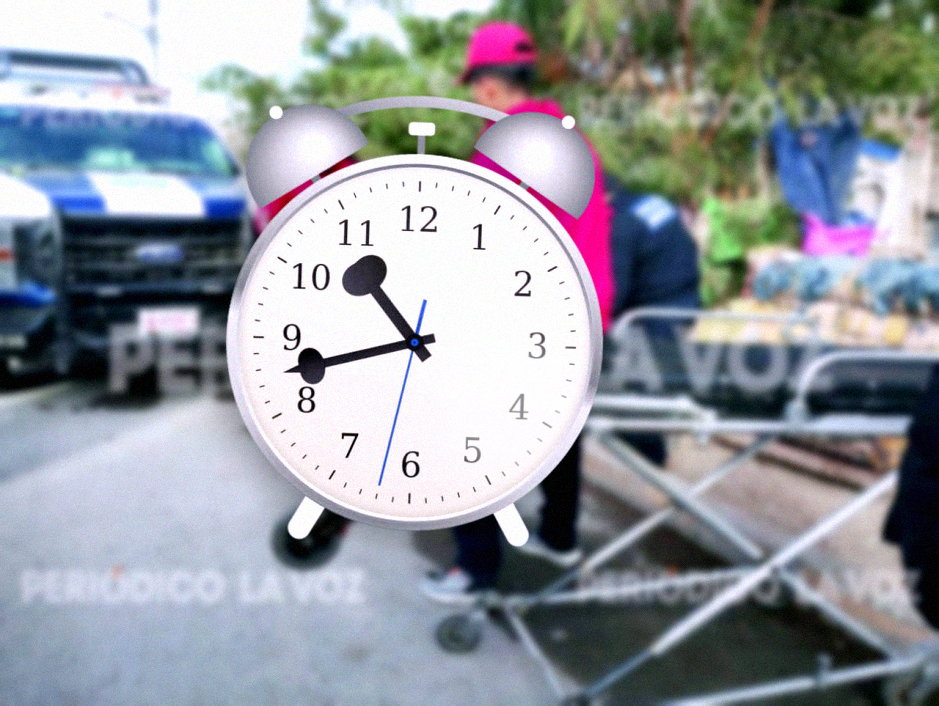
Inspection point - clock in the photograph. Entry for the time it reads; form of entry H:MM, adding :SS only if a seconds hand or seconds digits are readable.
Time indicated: 10:42:32
